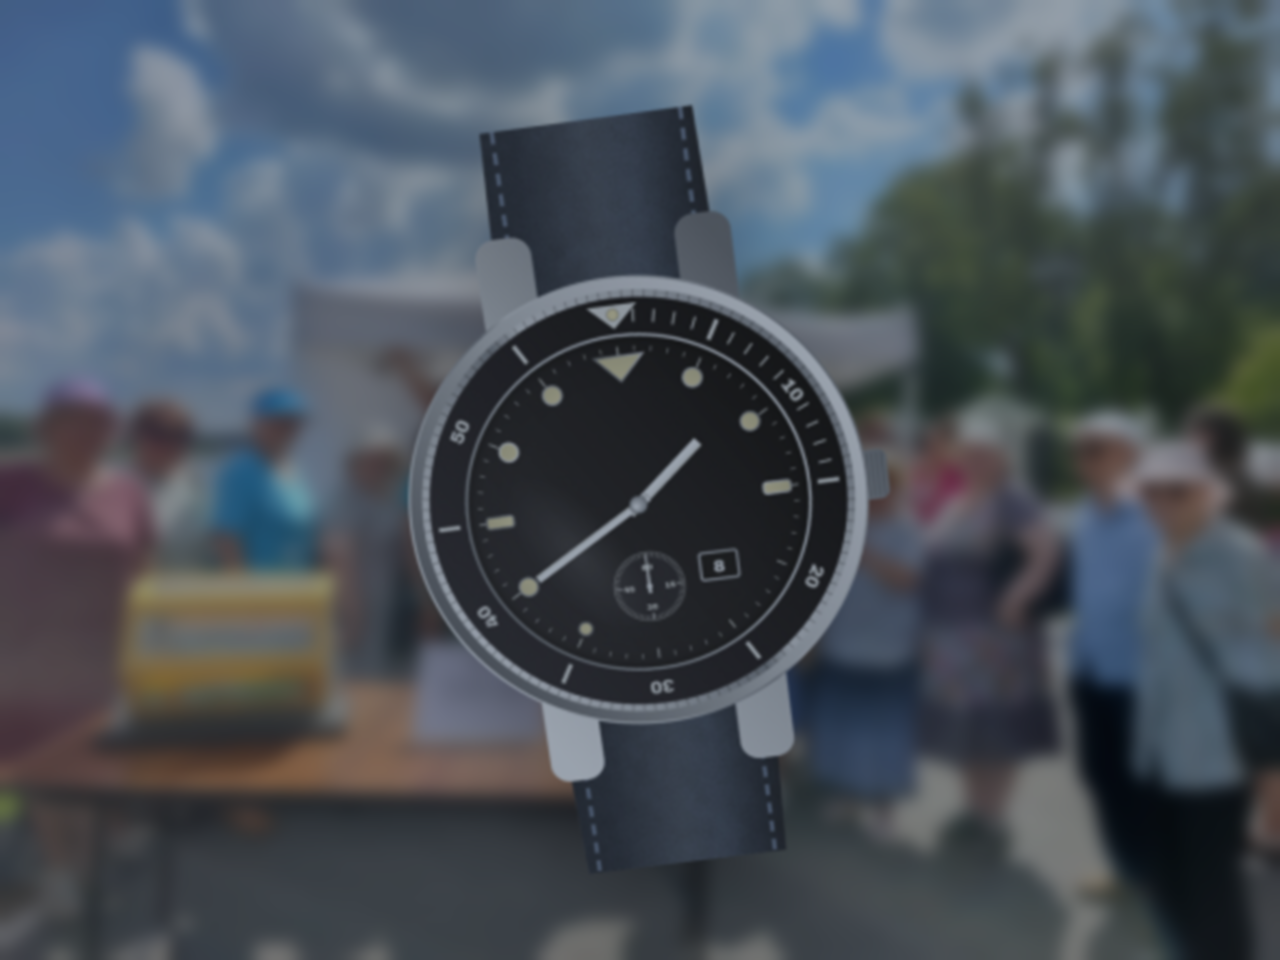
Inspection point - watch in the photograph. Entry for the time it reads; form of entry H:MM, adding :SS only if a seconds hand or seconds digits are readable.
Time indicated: 1:40
